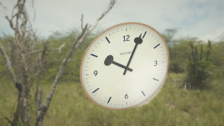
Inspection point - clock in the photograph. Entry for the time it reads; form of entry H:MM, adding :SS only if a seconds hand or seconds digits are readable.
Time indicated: 10:04
